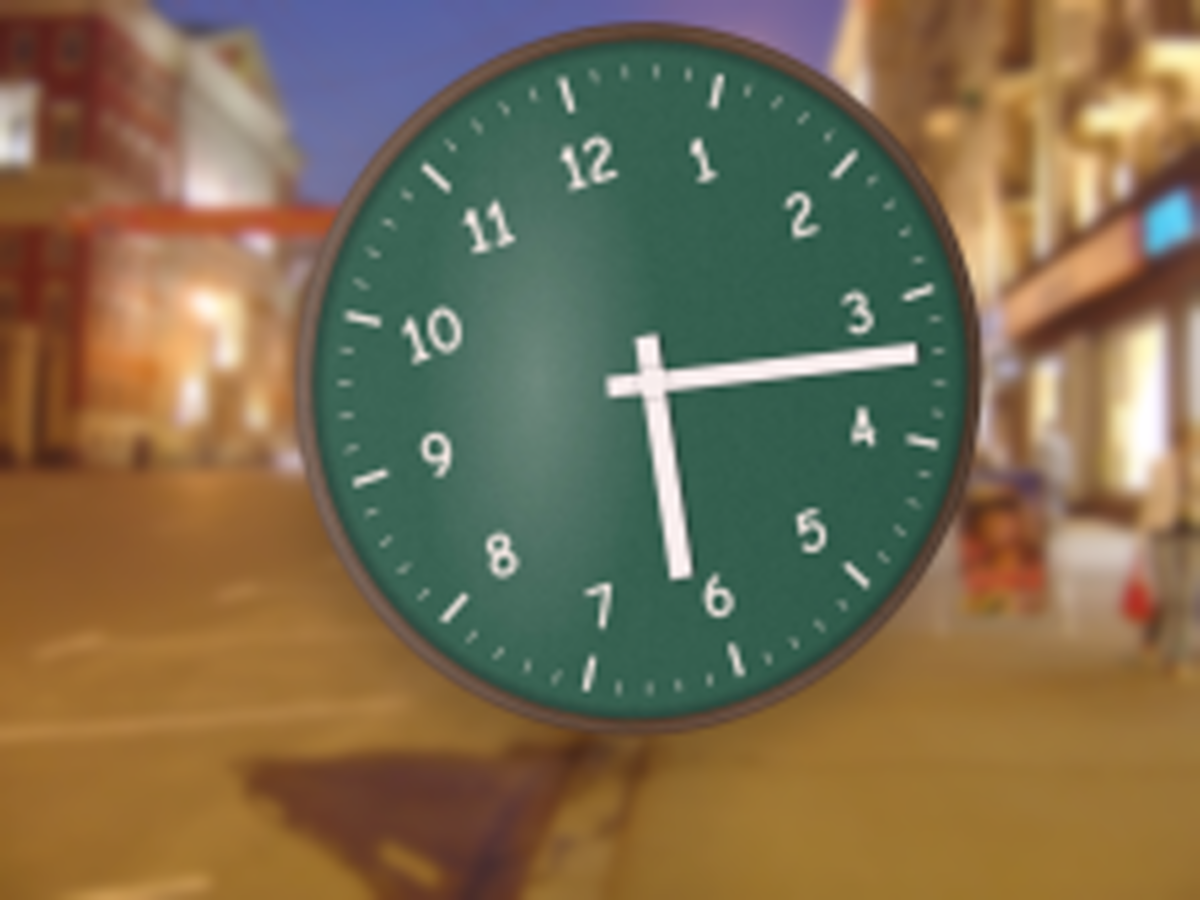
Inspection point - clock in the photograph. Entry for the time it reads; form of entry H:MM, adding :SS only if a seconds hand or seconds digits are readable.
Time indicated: 6:17
